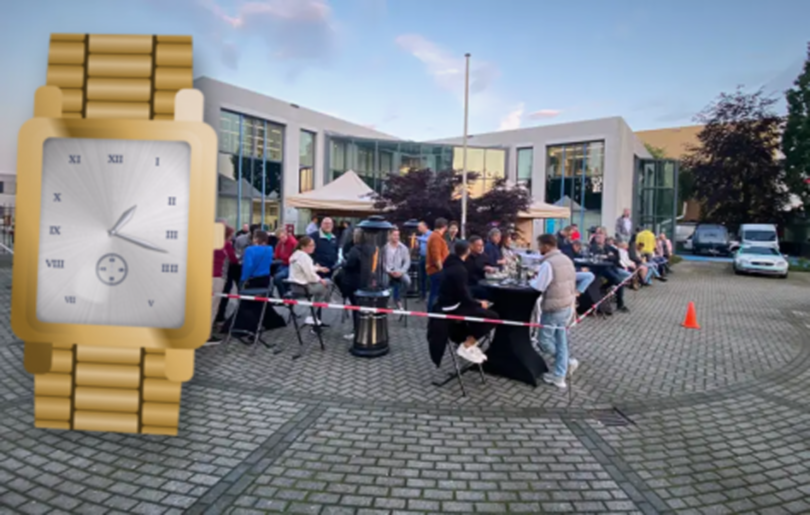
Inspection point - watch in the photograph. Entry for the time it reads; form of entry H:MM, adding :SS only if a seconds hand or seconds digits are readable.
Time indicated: 1:18
